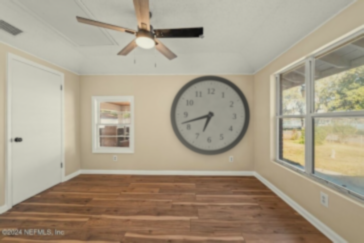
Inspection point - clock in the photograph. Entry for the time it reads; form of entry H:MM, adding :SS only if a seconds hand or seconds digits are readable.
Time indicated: 6:42
